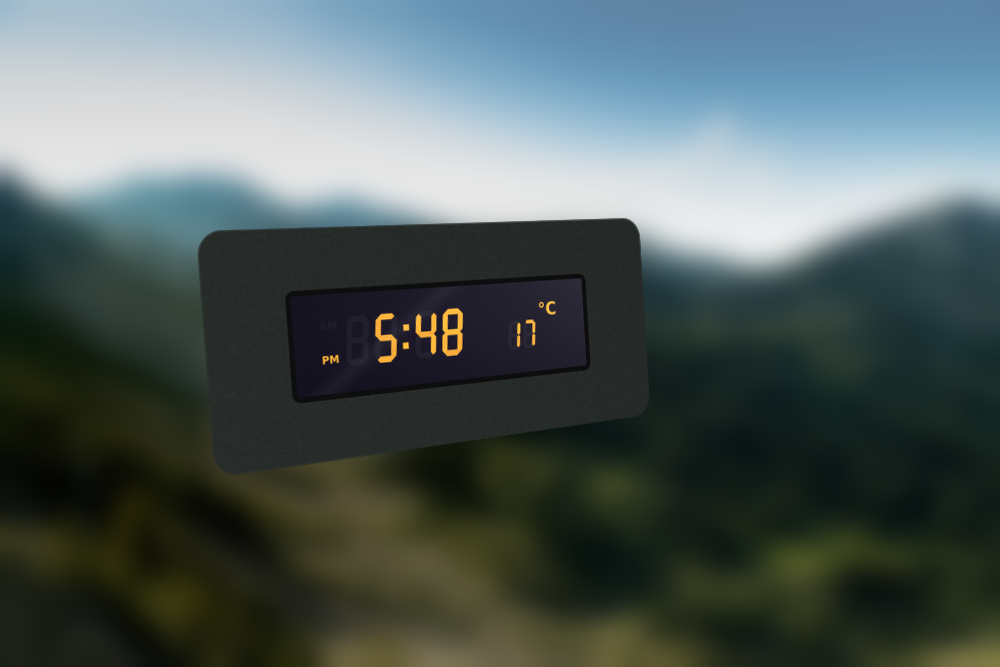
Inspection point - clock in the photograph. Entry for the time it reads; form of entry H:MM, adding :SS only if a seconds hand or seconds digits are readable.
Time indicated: 5:48
